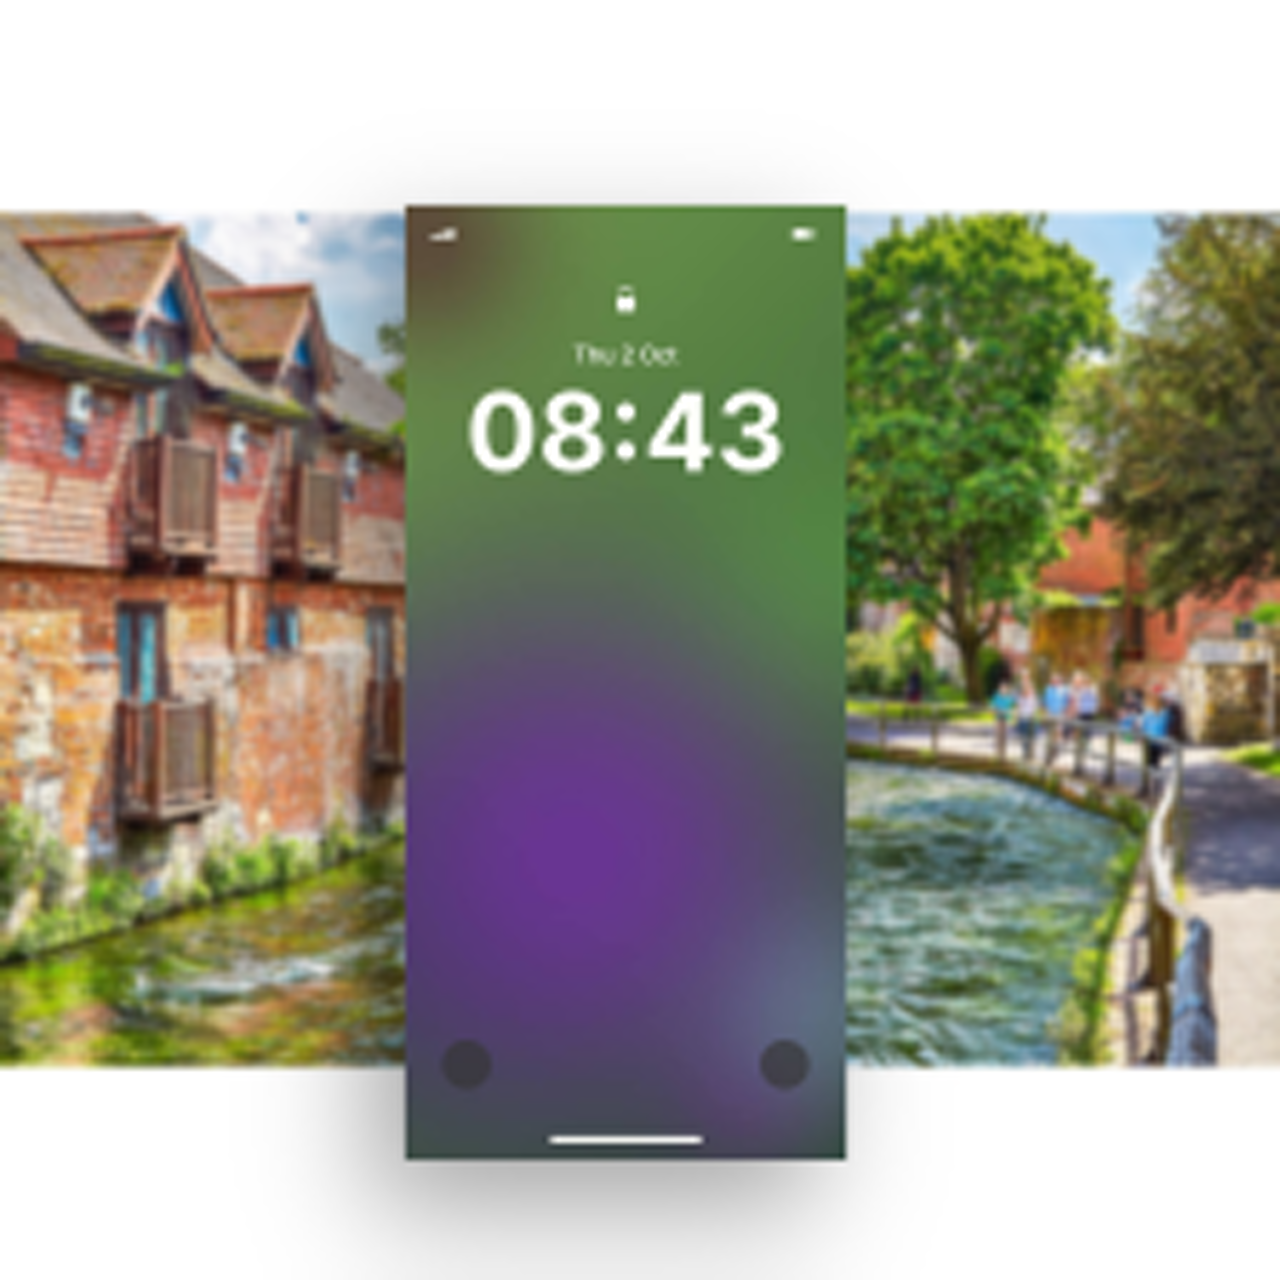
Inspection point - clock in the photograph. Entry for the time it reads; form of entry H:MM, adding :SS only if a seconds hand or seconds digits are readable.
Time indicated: 8:43
